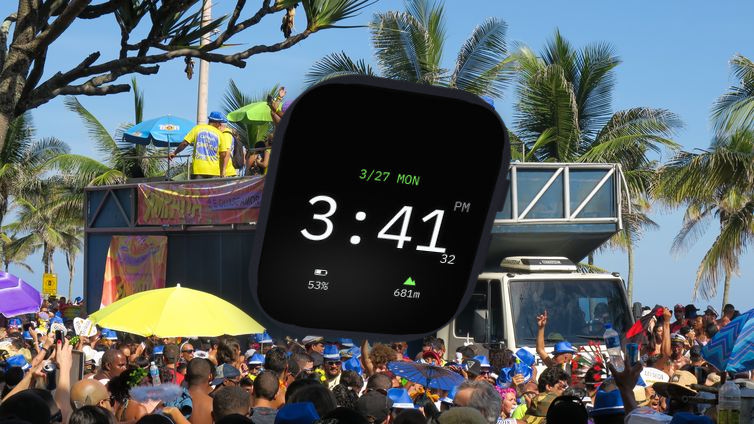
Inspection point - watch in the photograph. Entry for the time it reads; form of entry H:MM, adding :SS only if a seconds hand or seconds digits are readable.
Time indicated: 3:41:32
